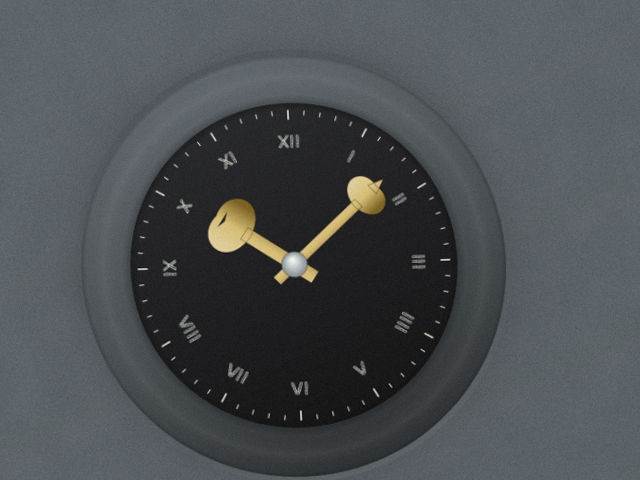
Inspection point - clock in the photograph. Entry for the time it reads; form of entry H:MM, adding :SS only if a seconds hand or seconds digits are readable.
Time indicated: 10:08
